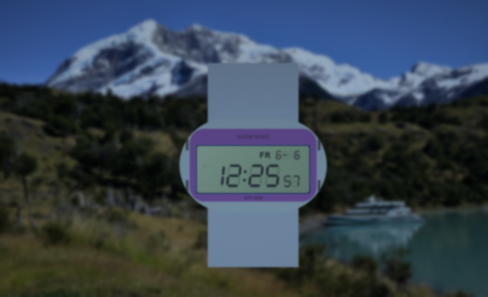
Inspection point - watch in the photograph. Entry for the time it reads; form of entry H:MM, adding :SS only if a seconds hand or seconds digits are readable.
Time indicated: 12:25:57
